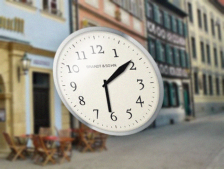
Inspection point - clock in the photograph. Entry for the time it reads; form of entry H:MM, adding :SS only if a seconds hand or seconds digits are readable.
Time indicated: 6:09
